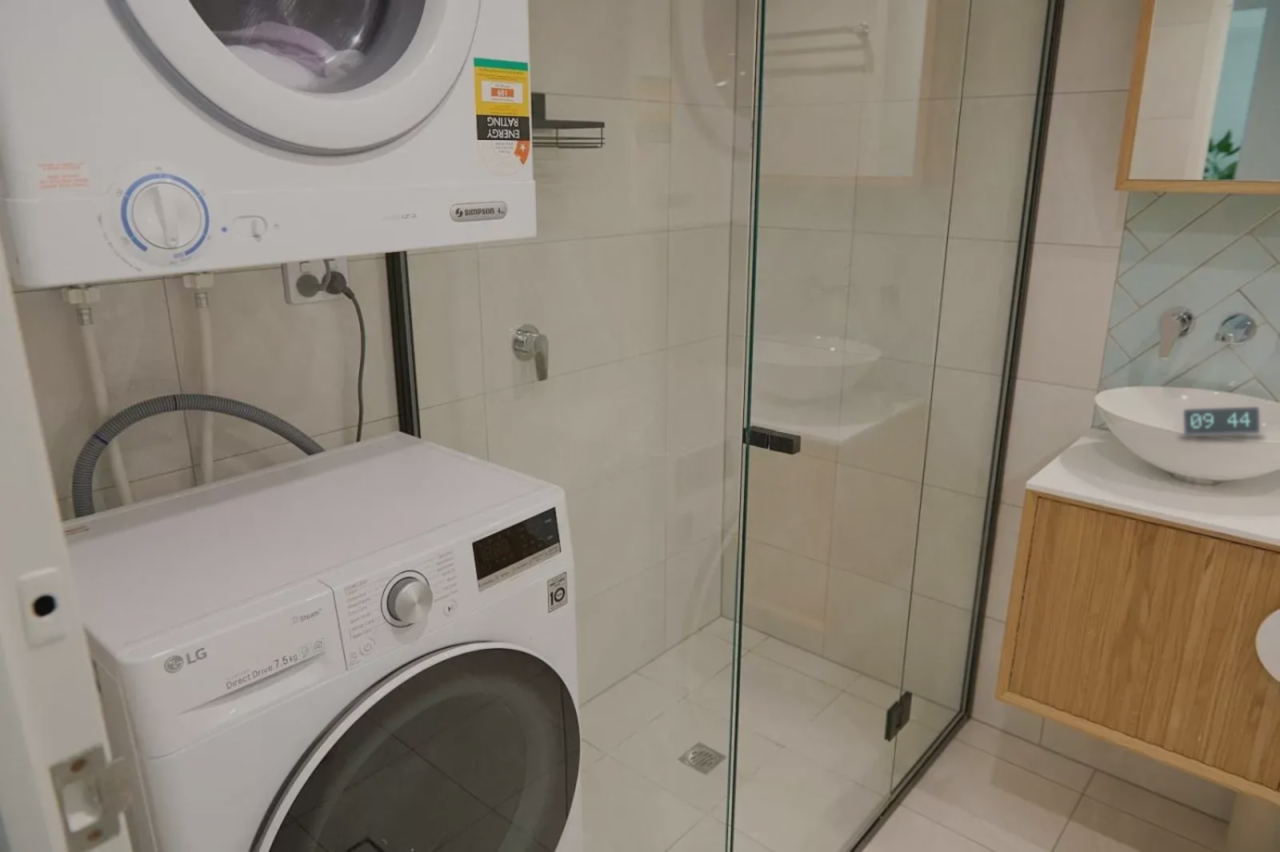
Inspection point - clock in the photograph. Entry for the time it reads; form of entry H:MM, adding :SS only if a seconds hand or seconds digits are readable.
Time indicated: 9:44
